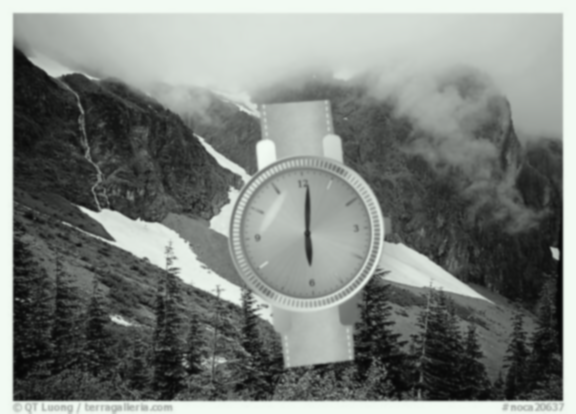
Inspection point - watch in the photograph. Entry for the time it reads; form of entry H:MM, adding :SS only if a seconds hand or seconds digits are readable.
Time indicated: 6:01
